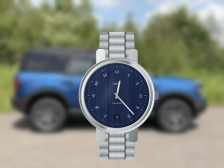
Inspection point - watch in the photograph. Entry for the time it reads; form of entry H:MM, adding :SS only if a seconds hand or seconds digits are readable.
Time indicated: 12:23
